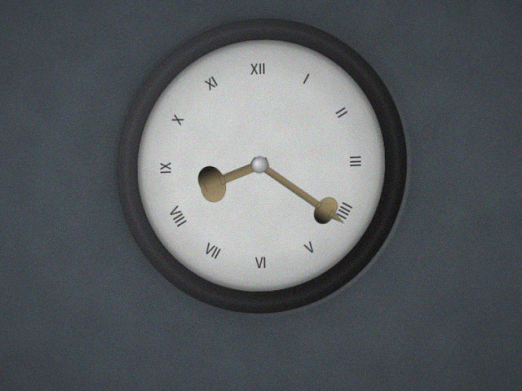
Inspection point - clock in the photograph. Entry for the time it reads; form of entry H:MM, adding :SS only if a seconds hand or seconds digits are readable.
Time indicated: 8:21
